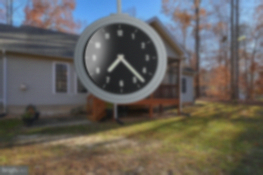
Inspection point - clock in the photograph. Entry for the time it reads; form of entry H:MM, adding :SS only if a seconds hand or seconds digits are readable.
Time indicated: 7:23
